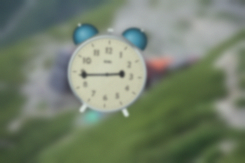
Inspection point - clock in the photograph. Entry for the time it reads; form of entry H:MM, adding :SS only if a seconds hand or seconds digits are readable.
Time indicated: 2:44
